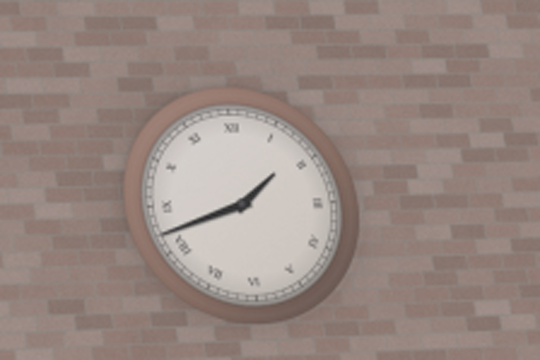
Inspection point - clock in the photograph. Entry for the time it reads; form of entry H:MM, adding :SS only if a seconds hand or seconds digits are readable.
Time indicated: 1:42
